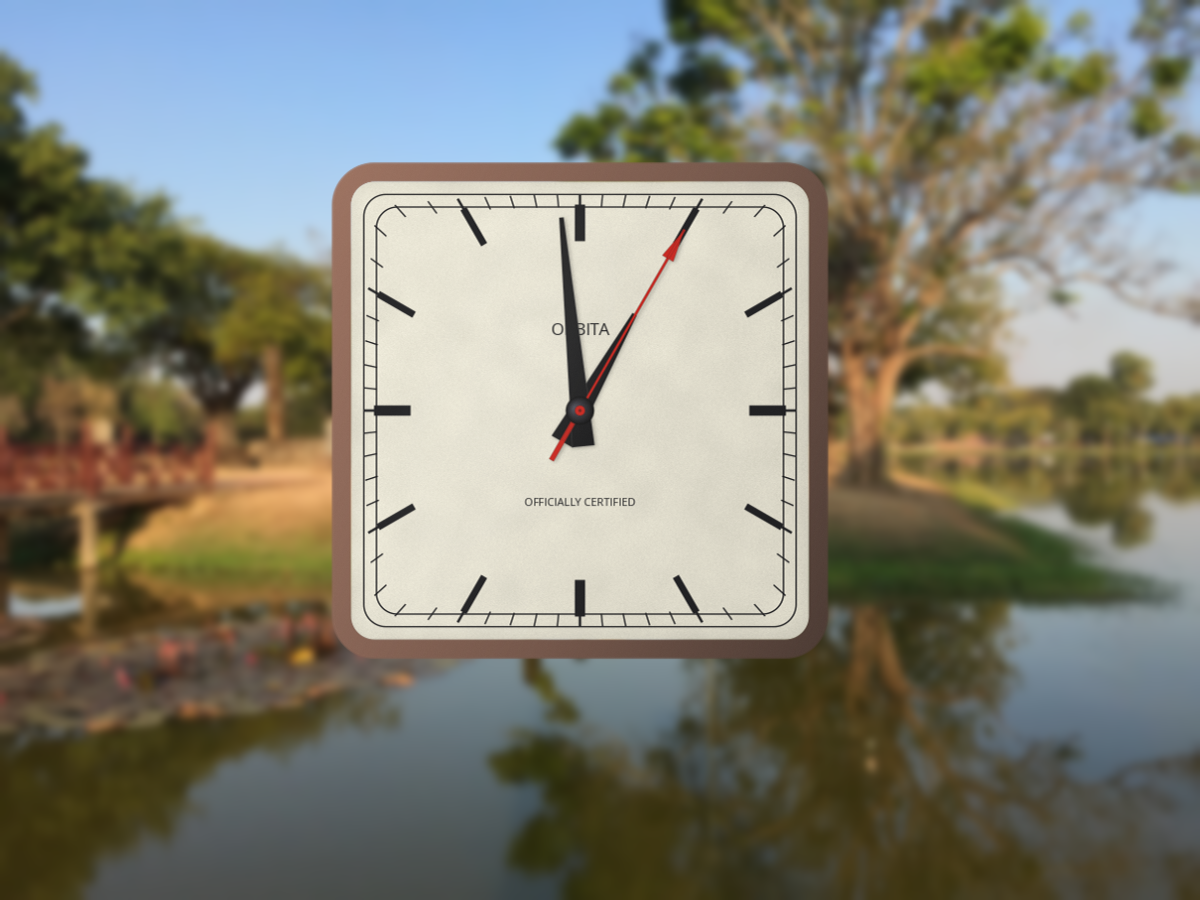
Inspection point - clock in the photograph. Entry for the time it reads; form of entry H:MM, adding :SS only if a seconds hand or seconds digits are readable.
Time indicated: 12:59:05
